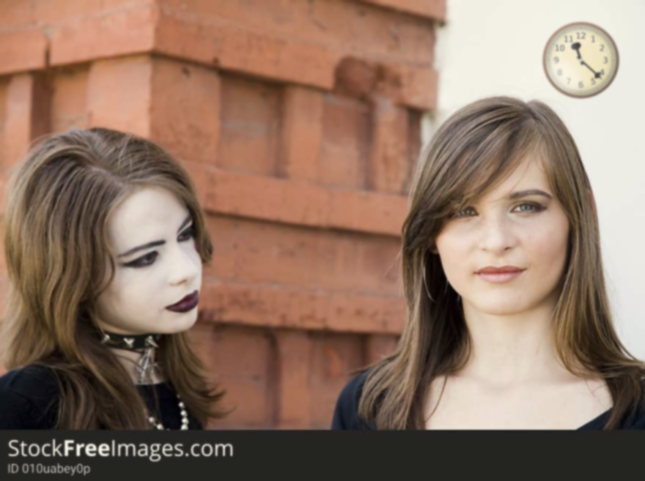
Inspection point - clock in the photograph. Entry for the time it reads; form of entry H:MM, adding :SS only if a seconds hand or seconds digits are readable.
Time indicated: 11:22
